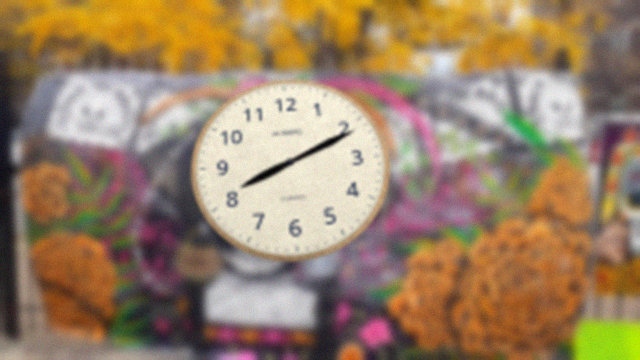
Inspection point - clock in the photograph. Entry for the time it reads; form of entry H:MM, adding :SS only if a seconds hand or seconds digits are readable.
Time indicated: 8:11
